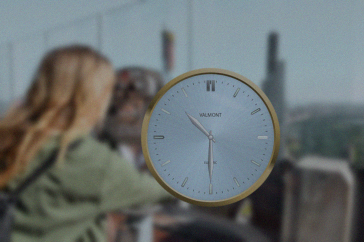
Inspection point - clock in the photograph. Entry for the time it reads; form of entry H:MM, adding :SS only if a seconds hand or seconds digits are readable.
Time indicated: 10:30
